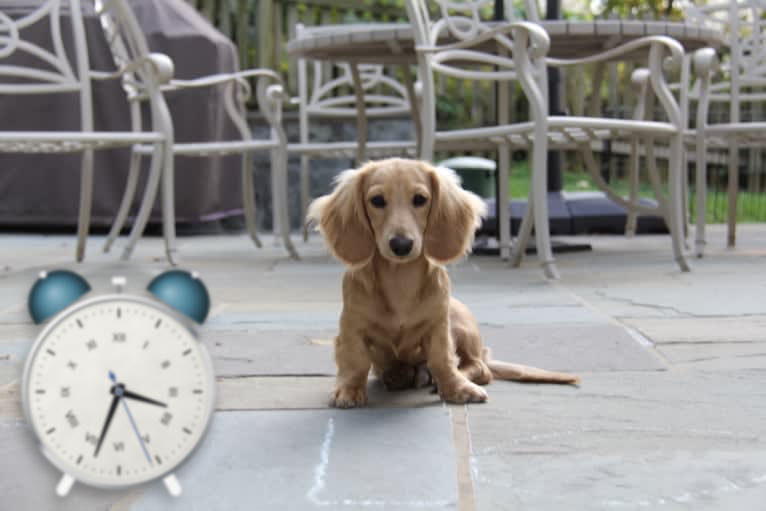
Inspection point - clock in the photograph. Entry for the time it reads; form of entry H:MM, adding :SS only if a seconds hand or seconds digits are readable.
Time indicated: 3:33:26
